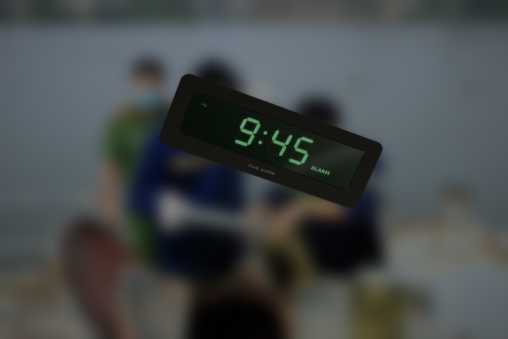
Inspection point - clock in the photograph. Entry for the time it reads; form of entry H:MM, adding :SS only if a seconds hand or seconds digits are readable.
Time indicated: 9:45
